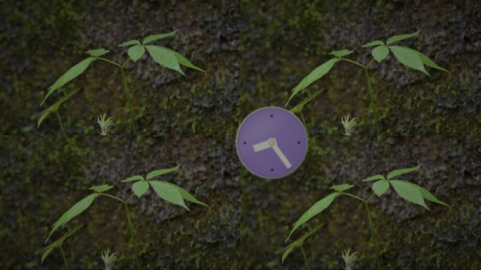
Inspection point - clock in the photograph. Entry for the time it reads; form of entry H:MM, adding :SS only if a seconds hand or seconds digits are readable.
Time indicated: 8:24
